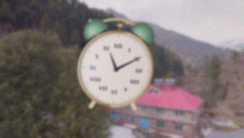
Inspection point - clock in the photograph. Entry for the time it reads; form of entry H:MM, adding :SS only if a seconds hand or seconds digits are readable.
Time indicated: 11:10
